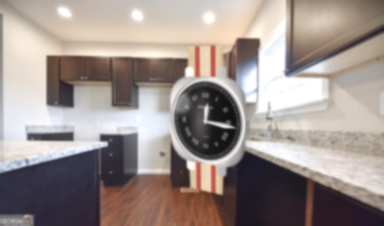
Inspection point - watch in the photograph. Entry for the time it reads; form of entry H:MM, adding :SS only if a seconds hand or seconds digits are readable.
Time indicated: 12:16
